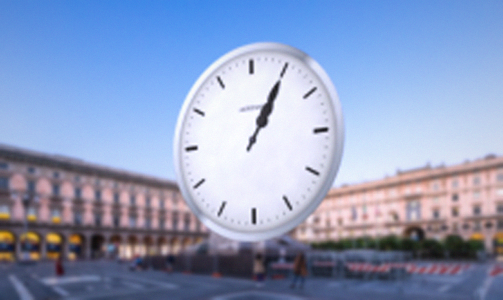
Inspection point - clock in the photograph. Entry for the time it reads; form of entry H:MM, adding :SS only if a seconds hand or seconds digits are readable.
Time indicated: 1:05
